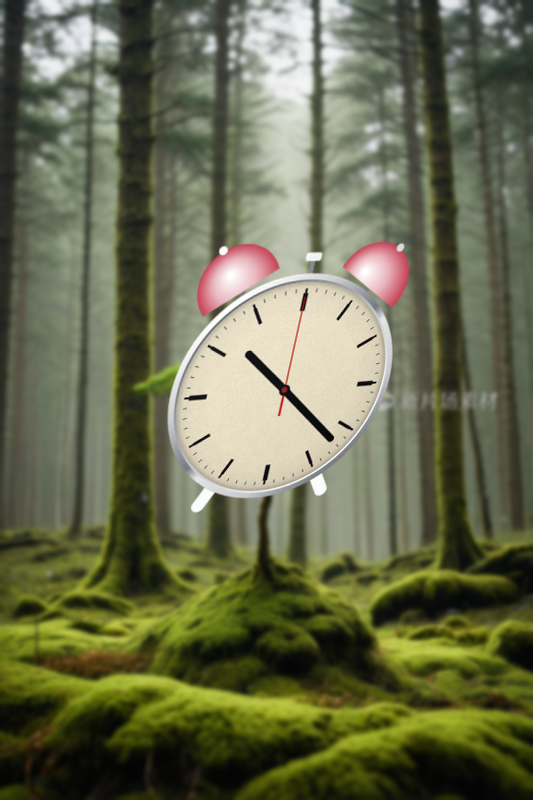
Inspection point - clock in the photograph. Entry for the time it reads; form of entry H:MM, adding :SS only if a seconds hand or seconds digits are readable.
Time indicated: 10:22:00
